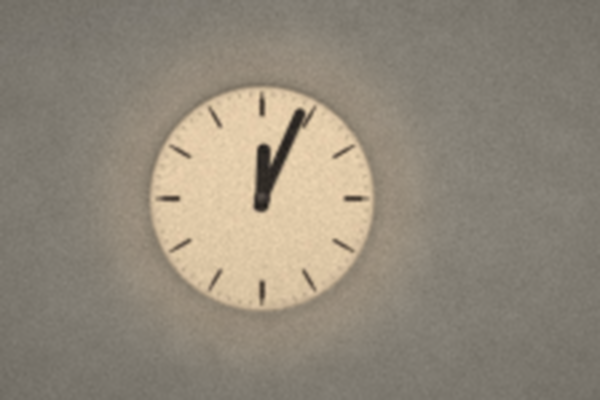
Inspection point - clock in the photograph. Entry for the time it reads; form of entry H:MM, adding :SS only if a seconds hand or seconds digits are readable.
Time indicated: 12:04
